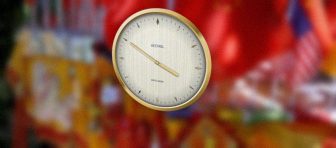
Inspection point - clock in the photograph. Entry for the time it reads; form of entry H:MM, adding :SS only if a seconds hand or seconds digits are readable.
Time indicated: 3:50
